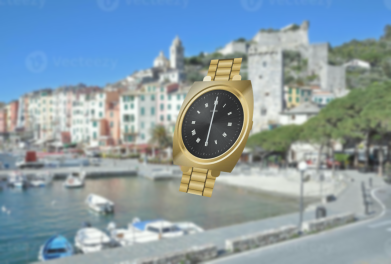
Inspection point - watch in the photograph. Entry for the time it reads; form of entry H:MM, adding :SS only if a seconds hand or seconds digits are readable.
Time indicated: 6:00
